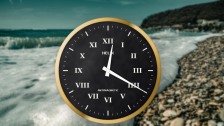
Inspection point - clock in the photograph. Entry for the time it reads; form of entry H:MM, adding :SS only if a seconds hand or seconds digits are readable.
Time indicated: 12:20
